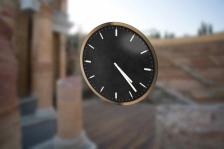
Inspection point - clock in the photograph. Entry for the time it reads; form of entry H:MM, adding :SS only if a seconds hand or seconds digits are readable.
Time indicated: 4:23
